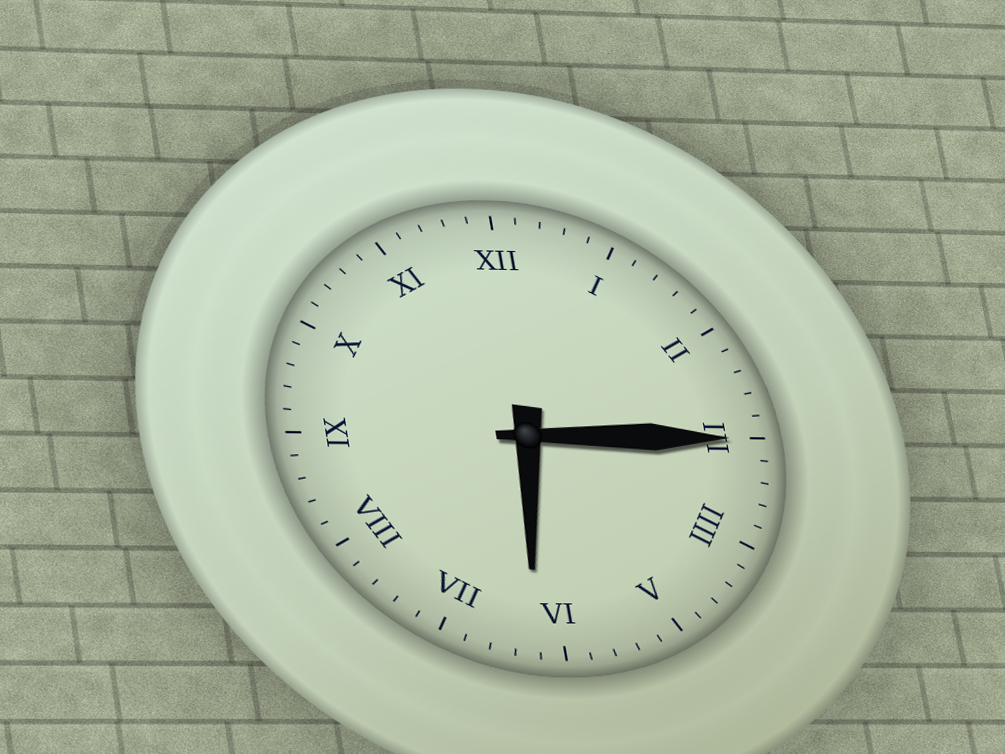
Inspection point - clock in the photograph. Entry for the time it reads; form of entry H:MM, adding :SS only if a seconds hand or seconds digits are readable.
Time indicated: 6:15
